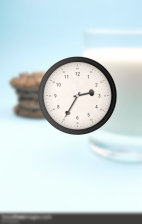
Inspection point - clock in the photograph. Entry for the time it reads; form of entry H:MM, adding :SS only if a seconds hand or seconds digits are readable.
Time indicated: 2:35
